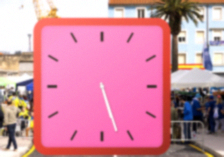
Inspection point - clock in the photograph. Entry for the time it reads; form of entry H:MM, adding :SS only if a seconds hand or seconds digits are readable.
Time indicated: 5:27
